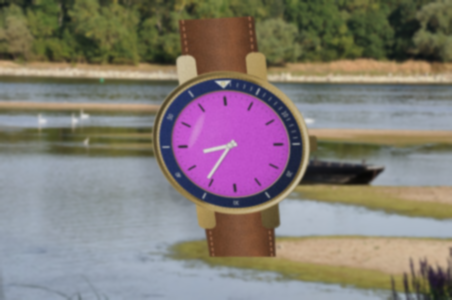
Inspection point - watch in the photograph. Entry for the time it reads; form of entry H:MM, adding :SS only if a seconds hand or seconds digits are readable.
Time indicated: 8:36
